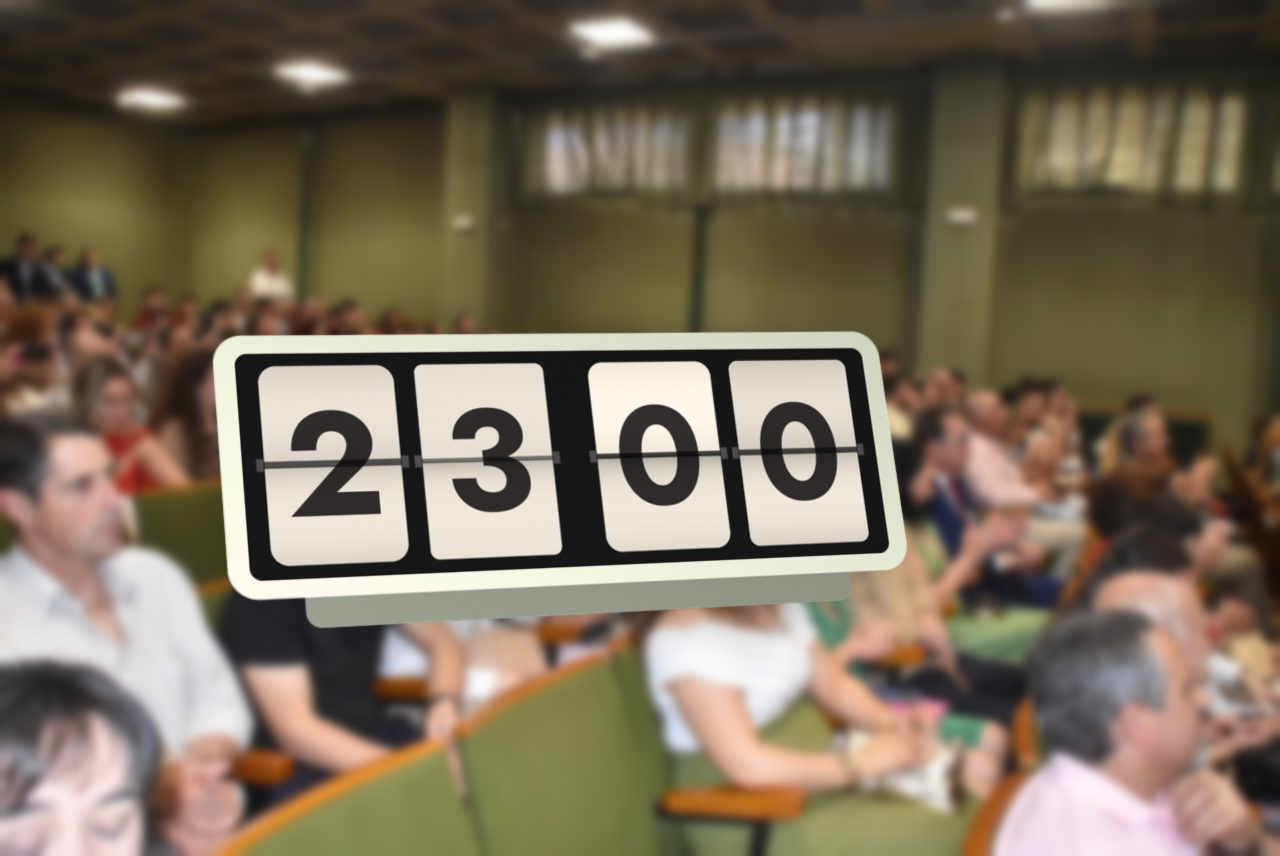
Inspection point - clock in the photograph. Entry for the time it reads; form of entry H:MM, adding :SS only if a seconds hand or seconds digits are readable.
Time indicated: 23:00
